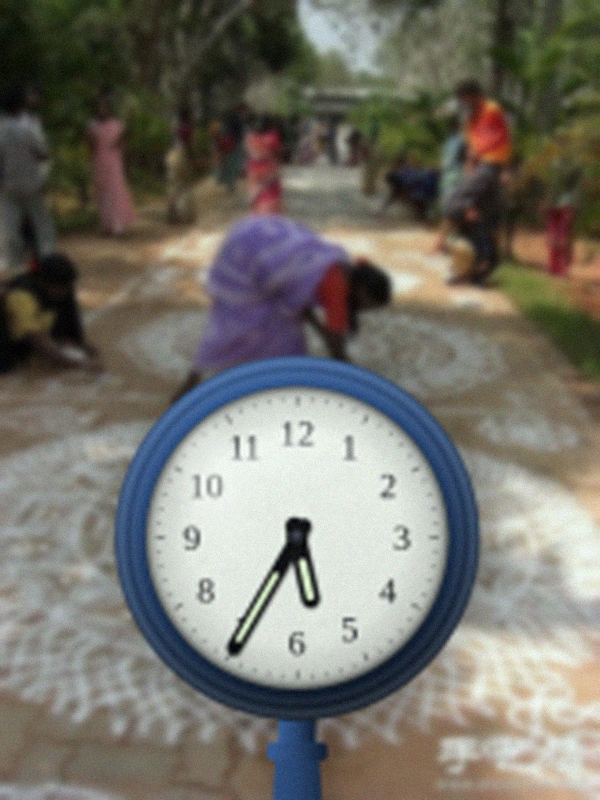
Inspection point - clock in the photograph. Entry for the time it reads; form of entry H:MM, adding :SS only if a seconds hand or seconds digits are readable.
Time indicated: 5:35
